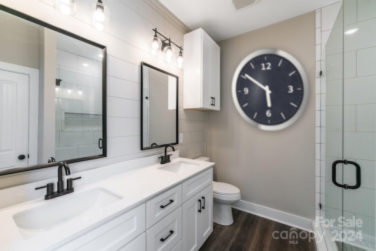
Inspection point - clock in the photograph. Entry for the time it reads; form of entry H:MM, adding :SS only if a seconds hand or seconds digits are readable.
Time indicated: 5:51
